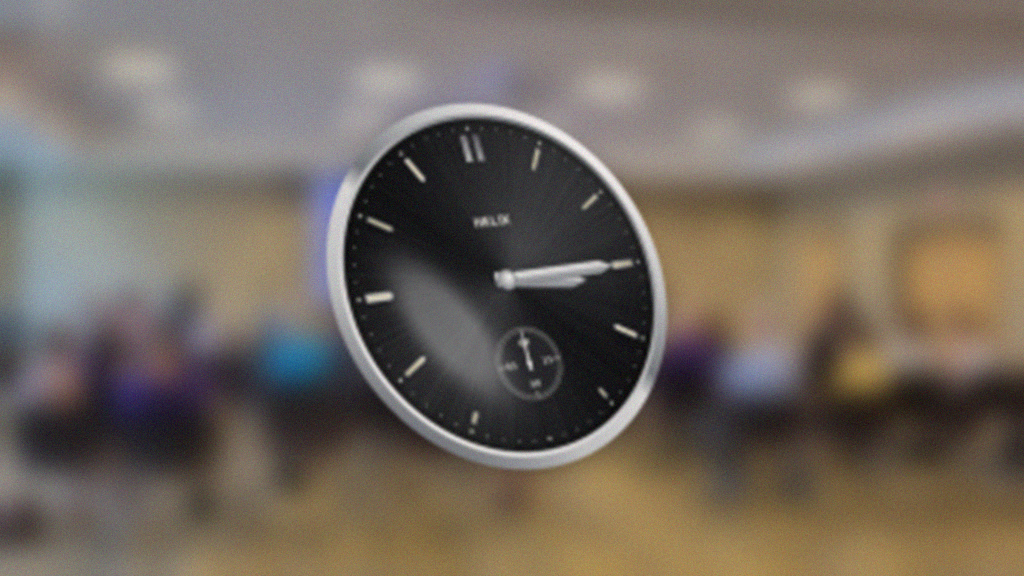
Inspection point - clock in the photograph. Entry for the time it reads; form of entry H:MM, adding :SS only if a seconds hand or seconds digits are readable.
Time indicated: 3:15
